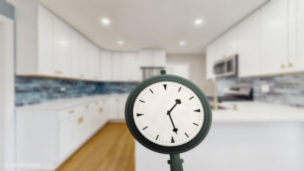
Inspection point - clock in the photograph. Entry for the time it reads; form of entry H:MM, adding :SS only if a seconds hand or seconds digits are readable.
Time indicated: 1:28
